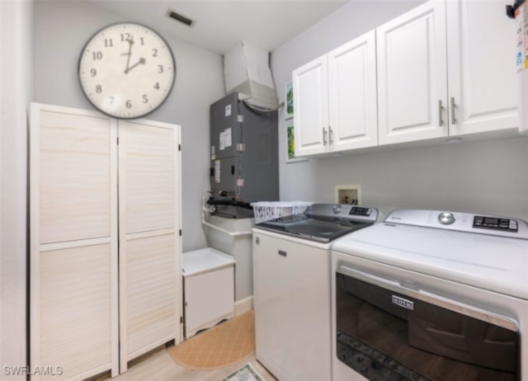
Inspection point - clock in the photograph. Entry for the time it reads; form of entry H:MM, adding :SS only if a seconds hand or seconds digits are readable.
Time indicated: 2:02
